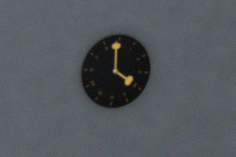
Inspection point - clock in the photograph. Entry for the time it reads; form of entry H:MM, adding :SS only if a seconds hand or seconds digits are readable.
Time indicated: 3:59
